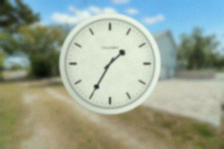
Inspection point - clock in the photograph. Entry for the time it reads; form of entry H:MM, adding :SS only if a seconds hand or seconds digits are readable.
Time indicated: 1:35
